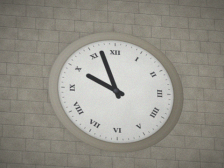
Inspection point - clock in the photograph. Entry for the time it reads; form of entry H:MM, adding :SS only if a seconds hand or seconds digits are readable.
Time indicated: 9:57
